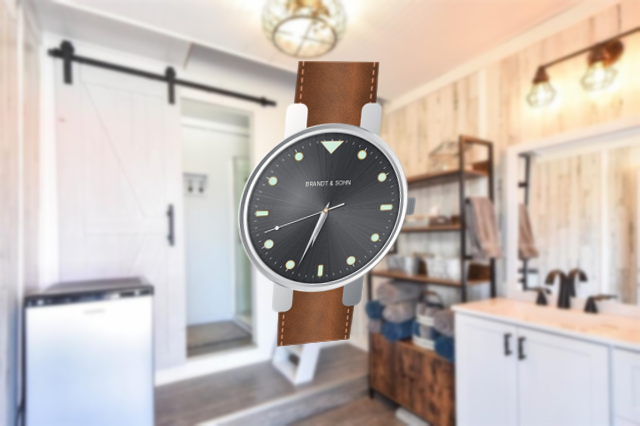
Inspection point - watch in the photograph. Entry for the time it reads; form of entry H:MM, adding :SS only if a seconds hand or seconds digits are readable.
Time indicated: 6:33:42
